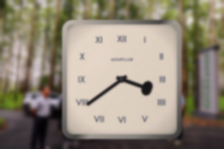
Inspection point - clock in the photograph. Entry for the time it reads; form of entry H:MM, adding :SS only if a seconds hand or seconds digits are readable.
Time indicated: 3:39
